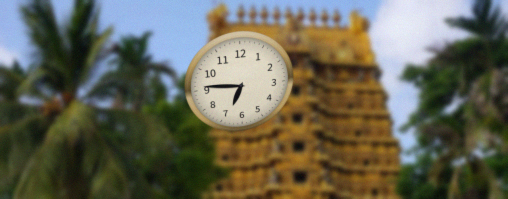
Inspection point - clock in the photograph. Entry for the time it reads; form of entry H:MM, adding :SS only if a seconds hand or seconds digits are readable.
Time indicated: 6:46
